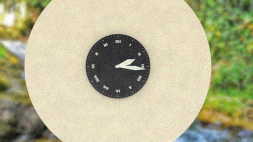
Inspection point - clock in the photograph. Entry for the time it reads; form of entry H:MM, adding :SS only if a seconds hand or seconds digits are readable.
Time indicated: 2:16
